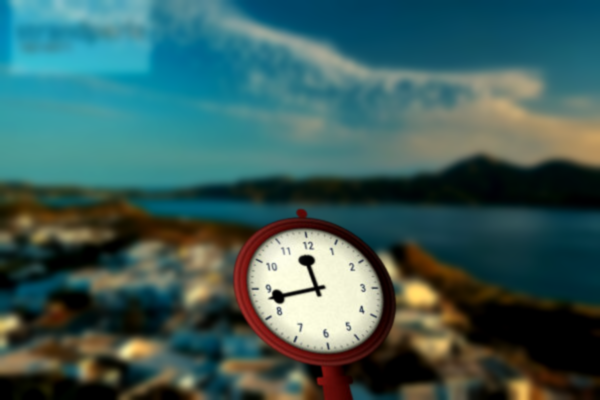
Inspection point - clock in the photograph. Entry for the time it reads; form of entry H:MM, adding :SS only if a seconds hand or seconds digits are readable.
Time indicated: 11:43
